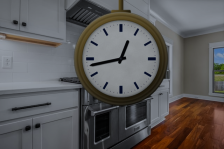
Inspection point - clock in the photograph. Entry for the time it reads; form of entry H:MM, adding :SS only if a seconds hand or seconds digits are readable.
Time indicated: 12:43
